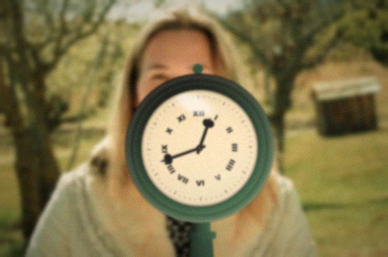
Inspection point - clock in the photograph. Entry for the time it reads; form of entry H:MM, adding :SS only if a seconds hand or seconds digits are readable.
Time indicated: 12:42
